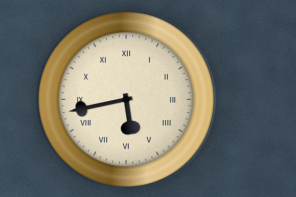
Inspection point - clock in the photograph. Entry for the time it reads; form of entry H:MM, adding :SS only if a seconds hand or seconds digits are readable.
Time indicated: 5:43
